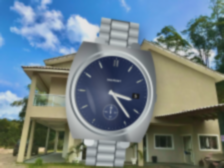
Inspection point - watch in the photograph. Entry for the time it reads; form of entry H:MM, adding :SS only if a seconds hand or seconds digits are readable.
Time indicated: 3:23
